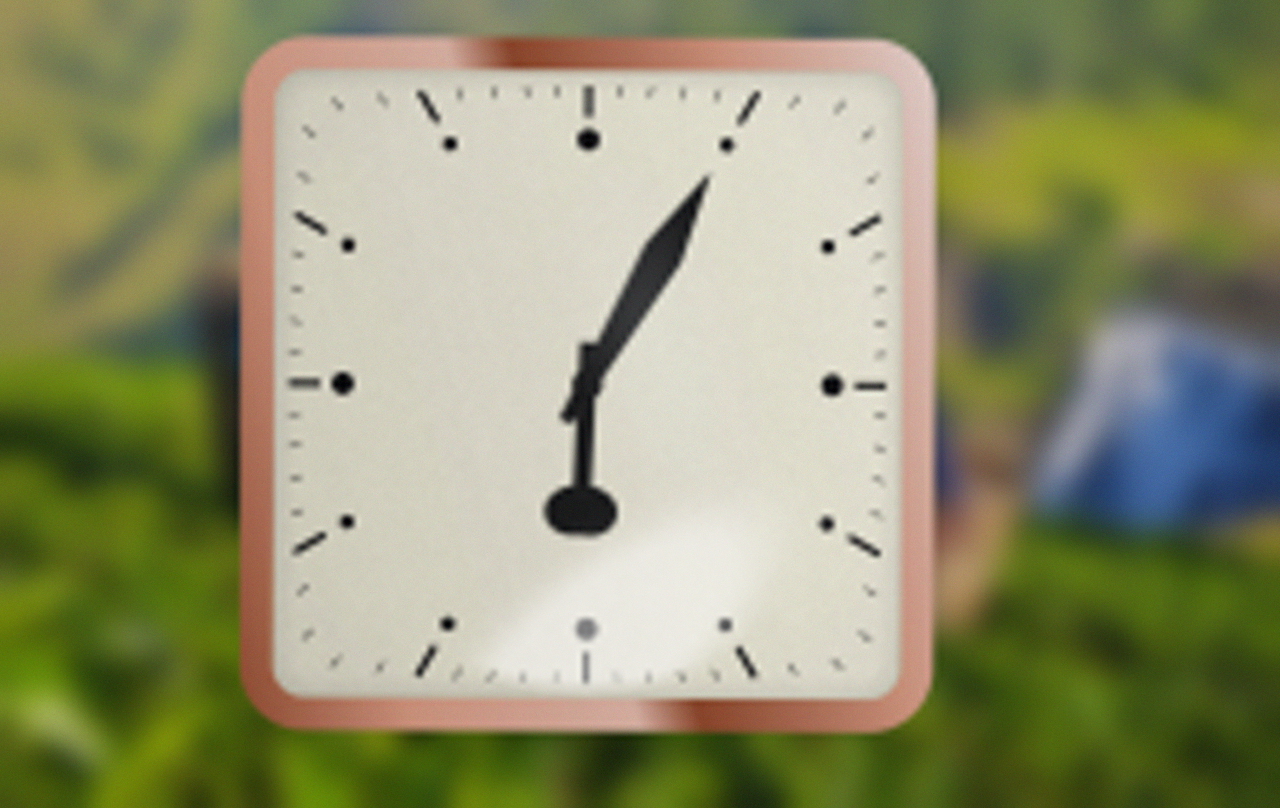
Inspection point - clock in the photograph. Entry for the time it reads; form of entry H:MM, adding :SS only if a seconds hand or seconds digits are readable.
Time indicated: 6:05
